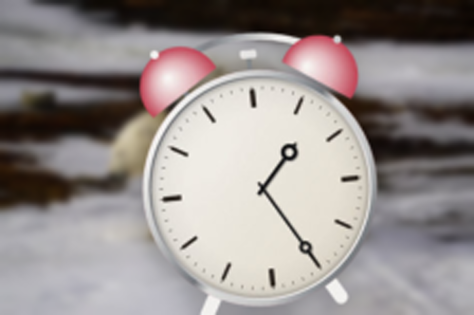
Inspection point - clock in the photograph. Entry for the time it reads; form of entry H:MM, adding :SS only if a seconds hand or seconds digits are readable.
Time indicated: 1:25
